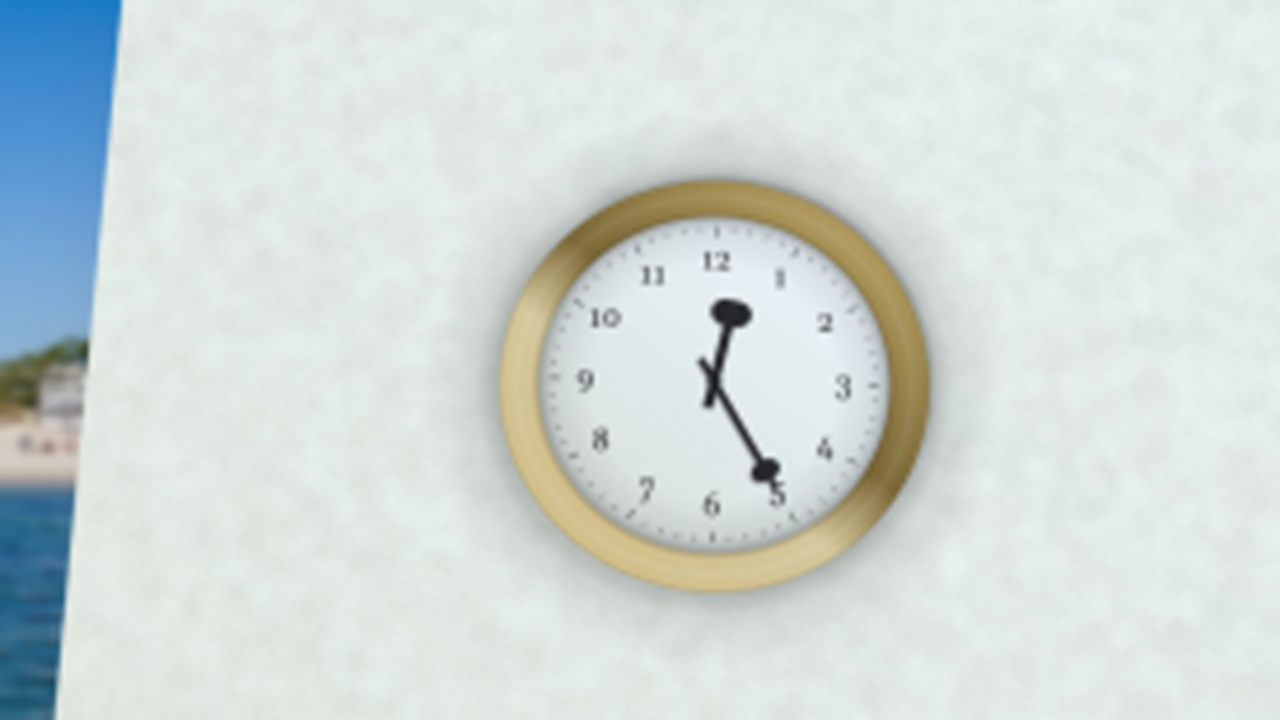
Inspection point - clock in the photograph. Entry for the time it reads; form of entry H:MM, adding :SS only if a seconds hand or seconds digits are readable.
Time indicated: 12:25
